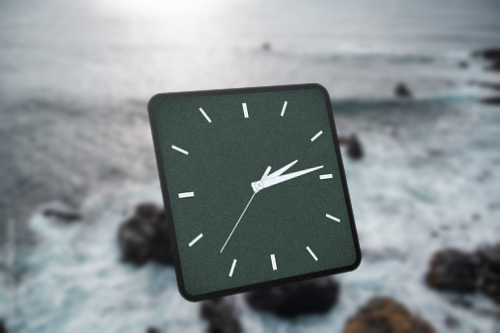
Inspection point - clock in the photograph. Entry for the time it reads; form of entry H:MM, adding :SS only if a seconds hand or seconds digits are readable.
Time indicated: 2:13:37
